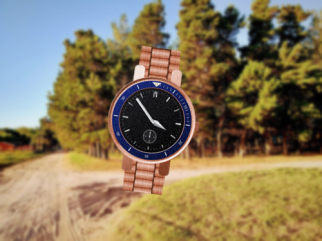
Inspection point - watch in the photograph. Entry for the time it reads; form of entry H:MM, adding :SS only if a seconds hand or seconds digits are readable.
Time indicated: 3:53
